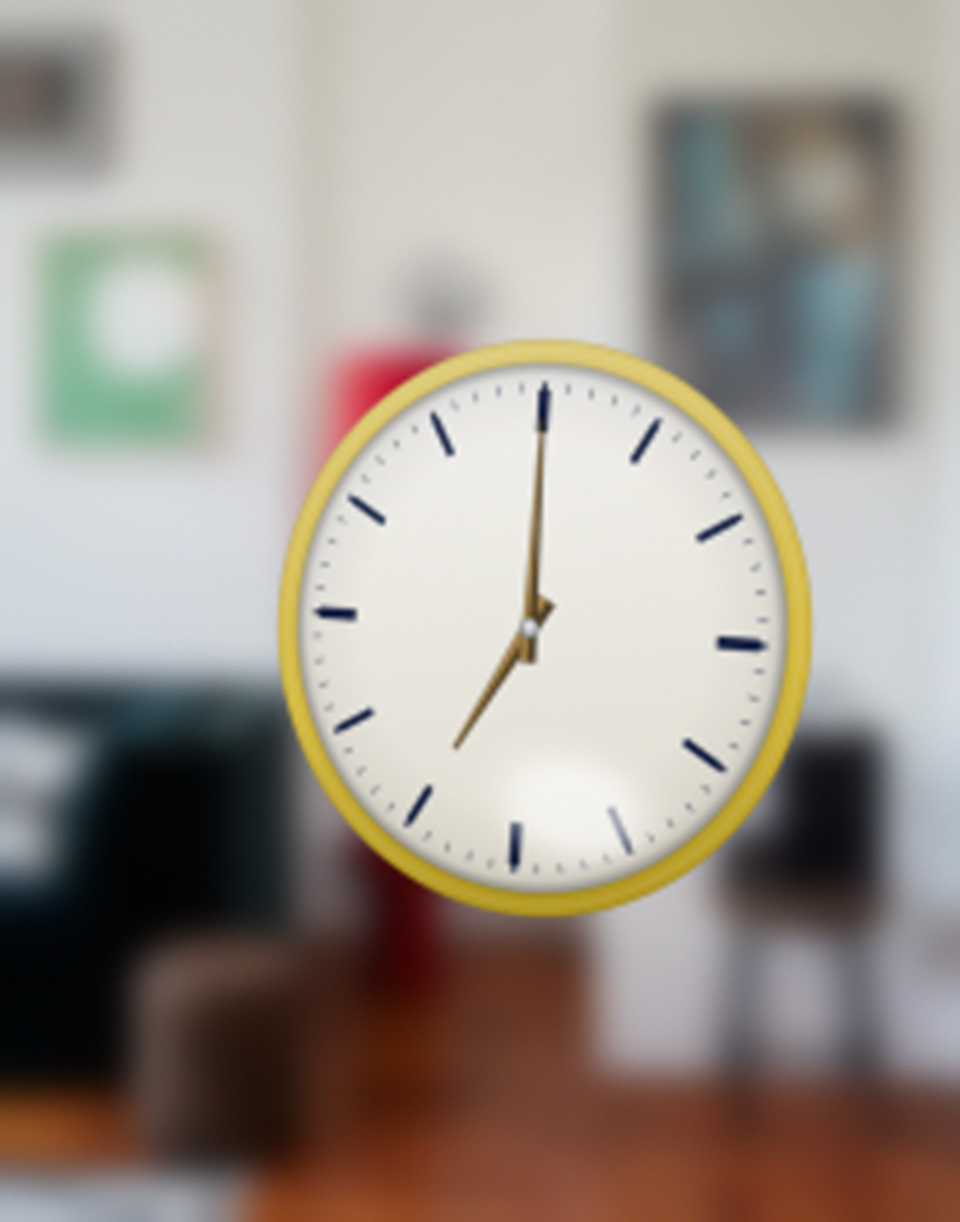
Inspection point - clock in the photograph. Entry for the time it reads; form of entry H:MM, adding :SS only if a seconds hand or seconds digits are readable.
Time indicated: 7:00
